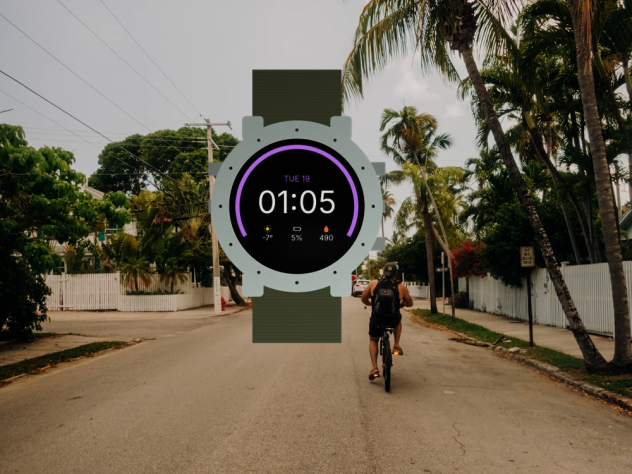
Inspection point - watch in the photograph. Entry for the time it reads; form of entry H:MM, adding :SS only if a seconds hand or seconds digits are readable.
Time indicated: 1:05
